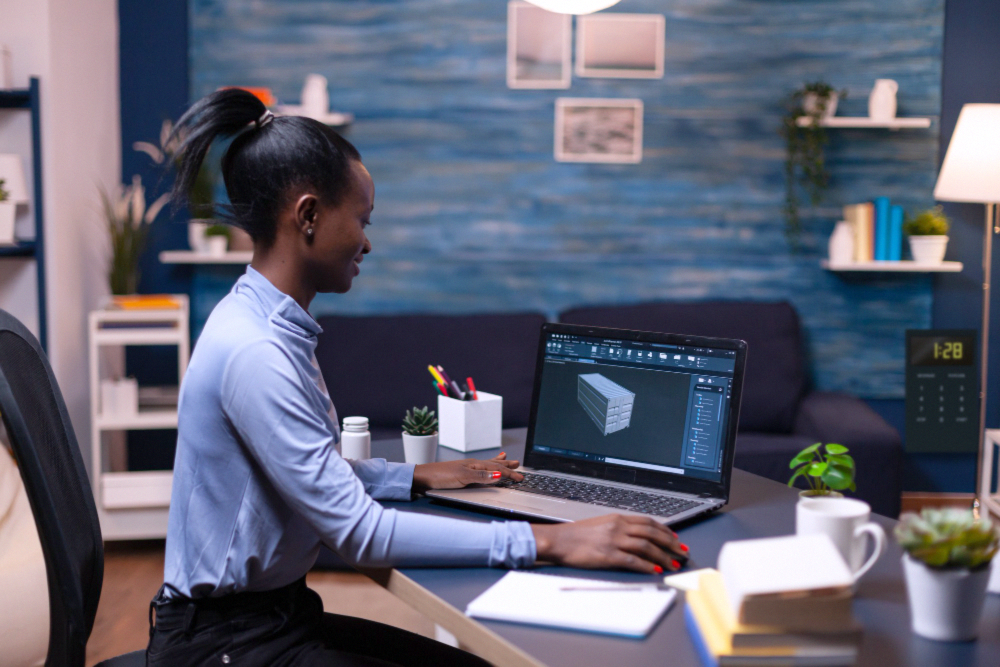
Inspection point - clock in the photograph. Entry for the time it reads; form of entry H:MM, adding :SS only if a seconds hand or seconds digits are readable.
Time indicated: 1:28
